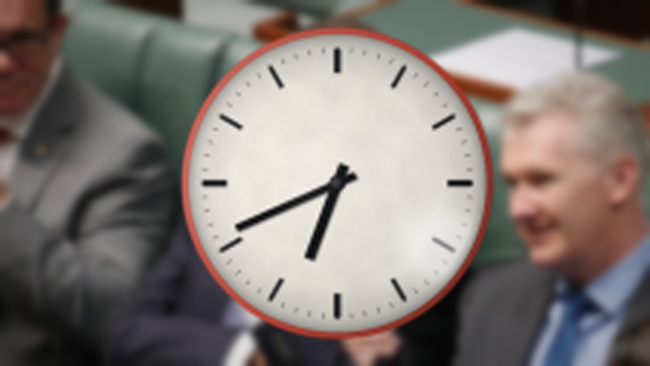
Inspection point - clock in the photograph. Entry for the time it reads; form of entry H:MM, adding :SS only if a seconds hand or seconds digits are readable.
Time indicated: 6:41
